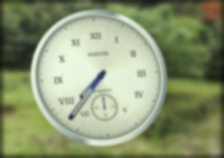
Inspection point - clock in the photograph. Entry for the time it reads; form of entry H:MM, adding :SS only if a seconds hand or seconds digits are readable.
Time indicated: 7:37
